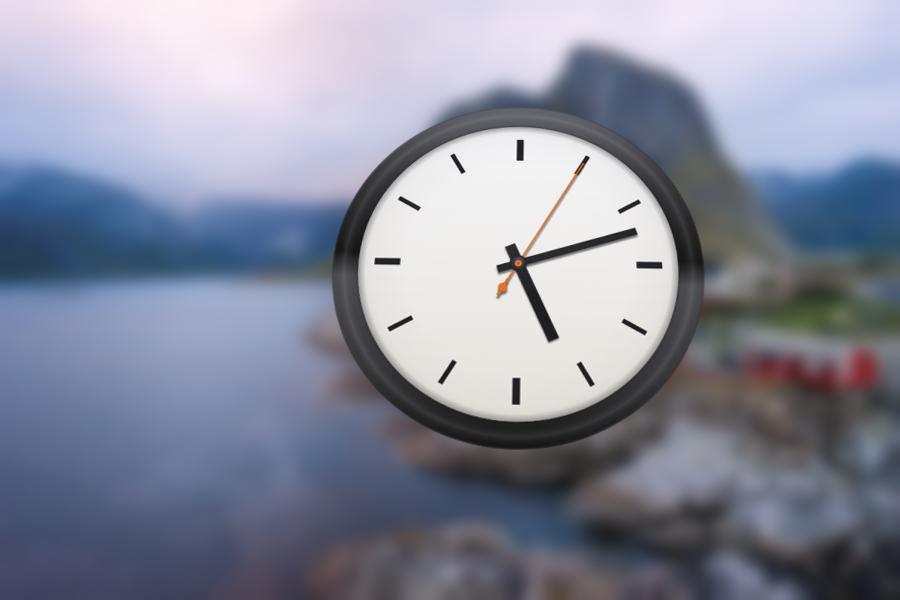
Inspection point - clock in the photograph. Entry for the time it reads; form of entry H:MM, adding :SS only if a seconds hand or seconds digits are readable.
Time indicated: 5:12:05
